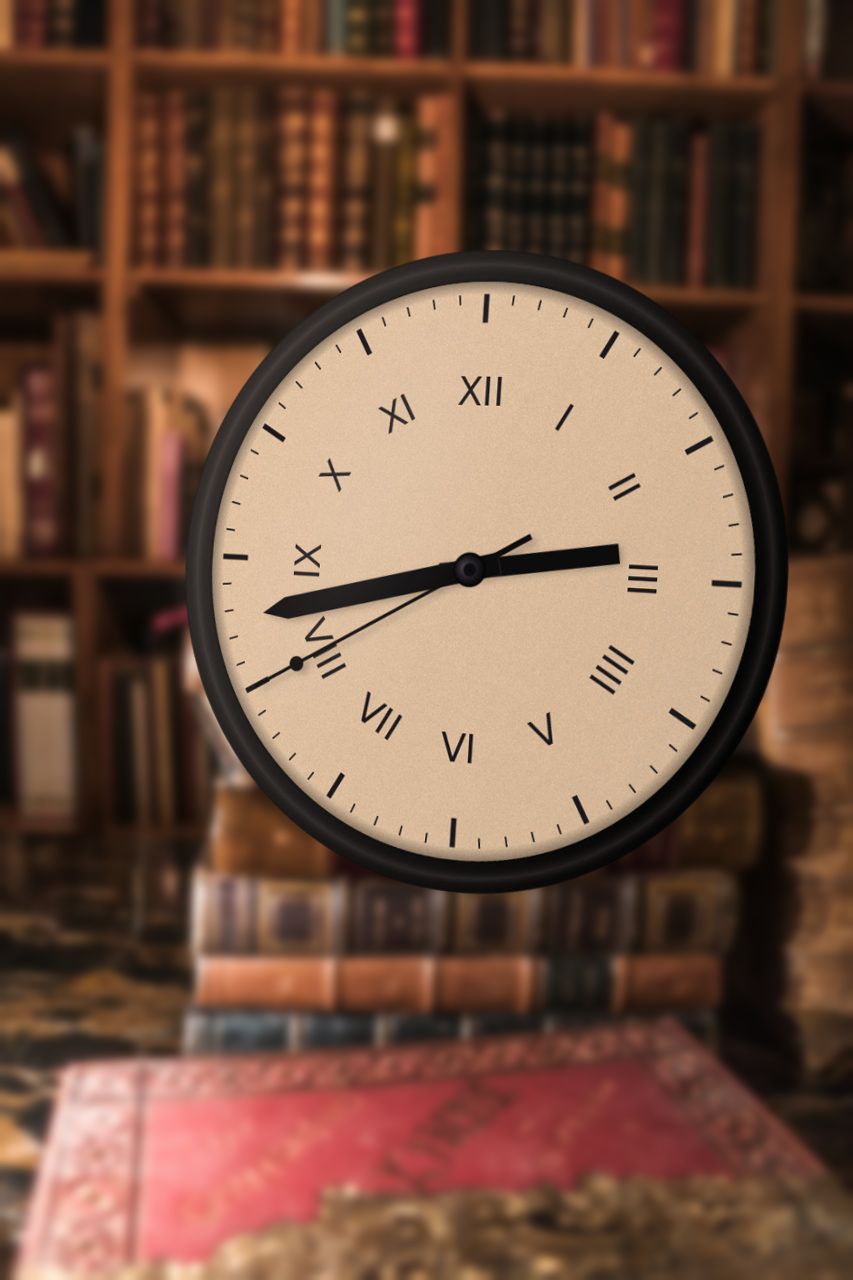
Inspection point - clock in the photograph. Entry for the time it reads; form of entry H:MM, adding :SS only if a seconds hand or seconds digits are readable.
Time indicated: 2:42:40
